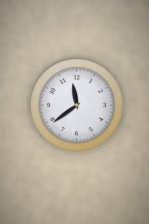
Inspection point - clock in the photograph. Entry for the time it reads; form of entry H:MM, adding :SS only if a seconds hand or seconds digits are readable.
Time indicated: 11:39
